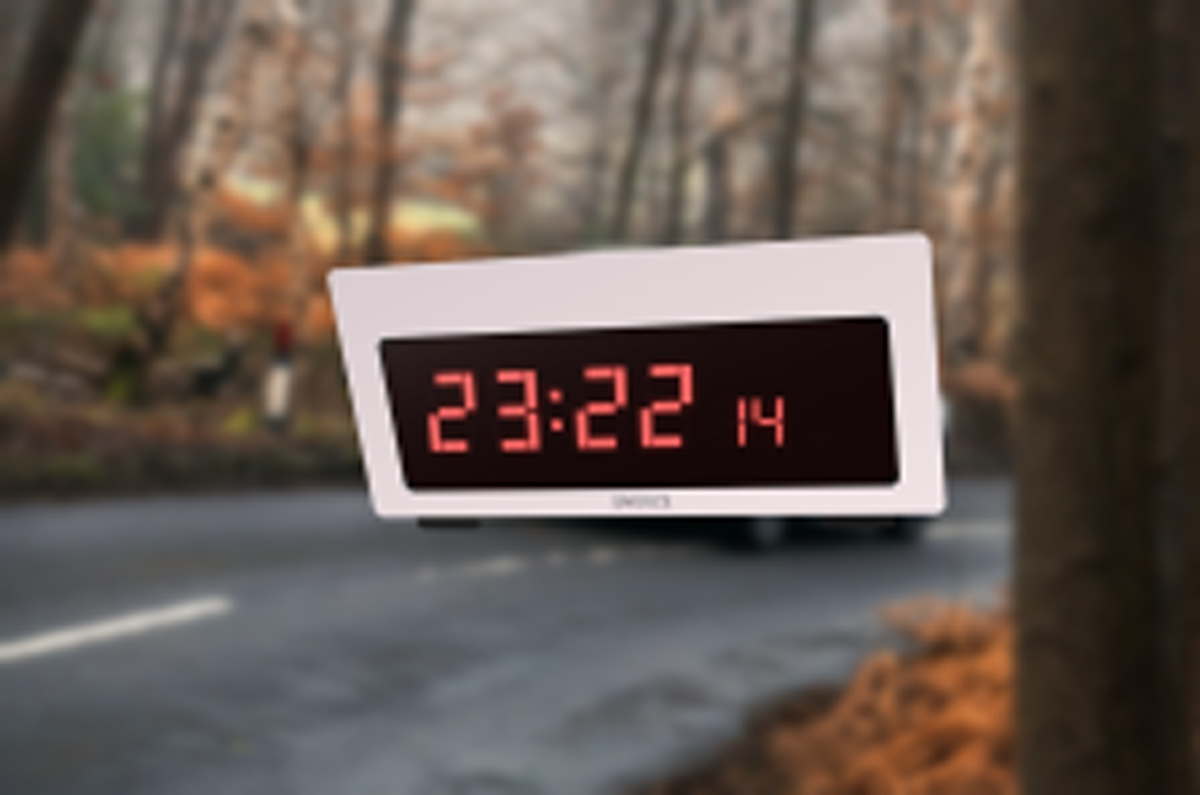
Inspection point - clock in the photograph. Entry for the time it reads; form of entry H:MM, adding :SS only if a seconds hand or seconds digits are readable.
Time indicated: 23:22:14
